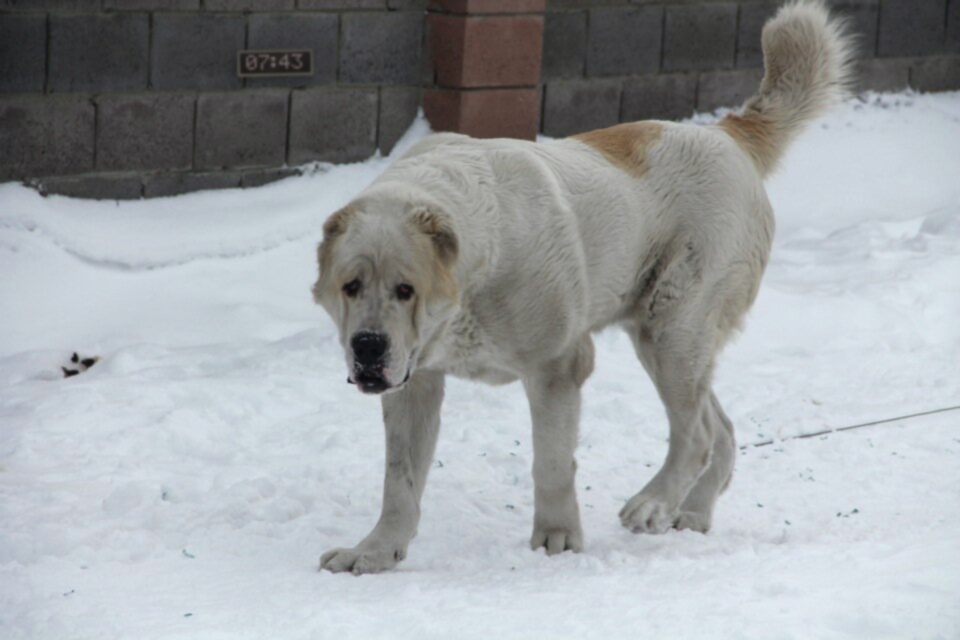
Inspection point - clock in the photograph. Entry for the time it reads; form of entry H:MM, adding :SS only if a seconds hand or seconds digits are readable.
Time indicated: 7:43
